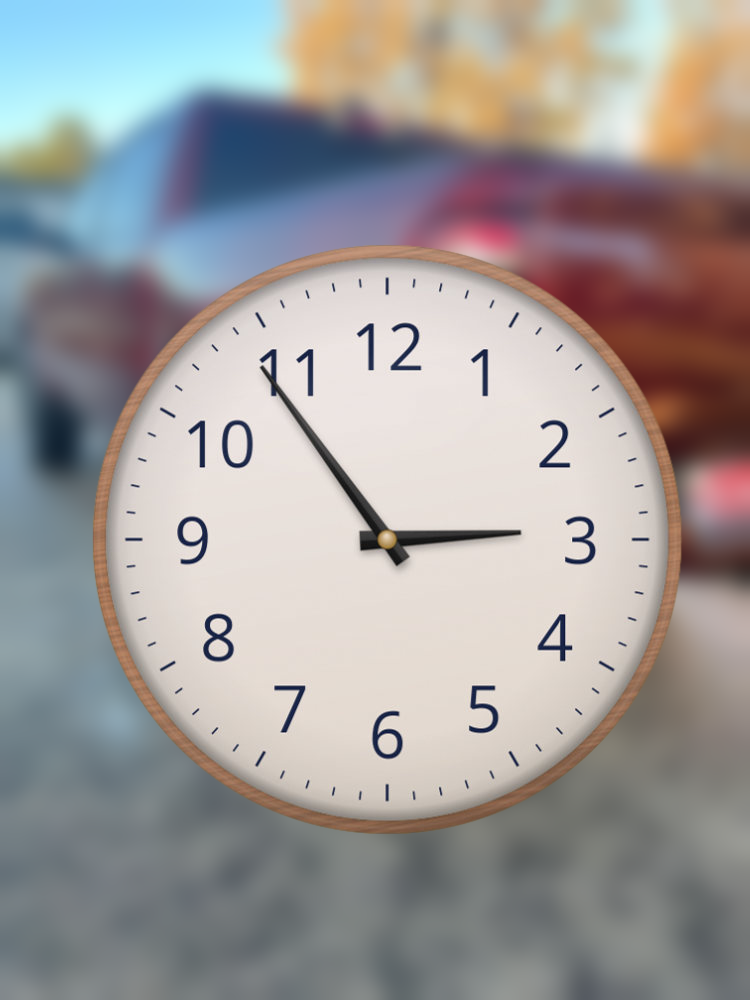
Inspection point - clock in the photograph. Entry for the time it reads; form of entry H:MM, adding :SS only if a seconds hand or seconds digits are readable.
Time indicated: 2:54
